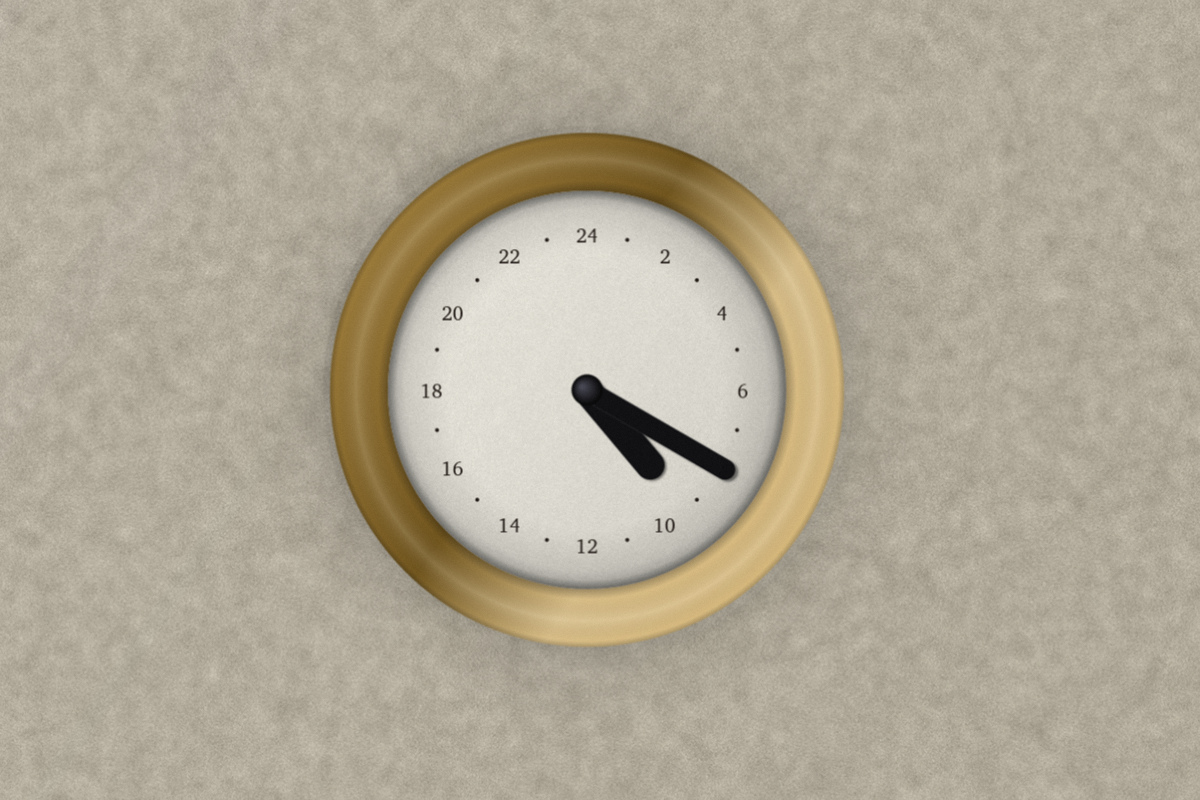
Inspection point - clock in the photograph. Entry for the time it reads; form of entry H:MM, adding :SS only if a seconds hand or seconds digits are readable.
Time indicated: 9:20
